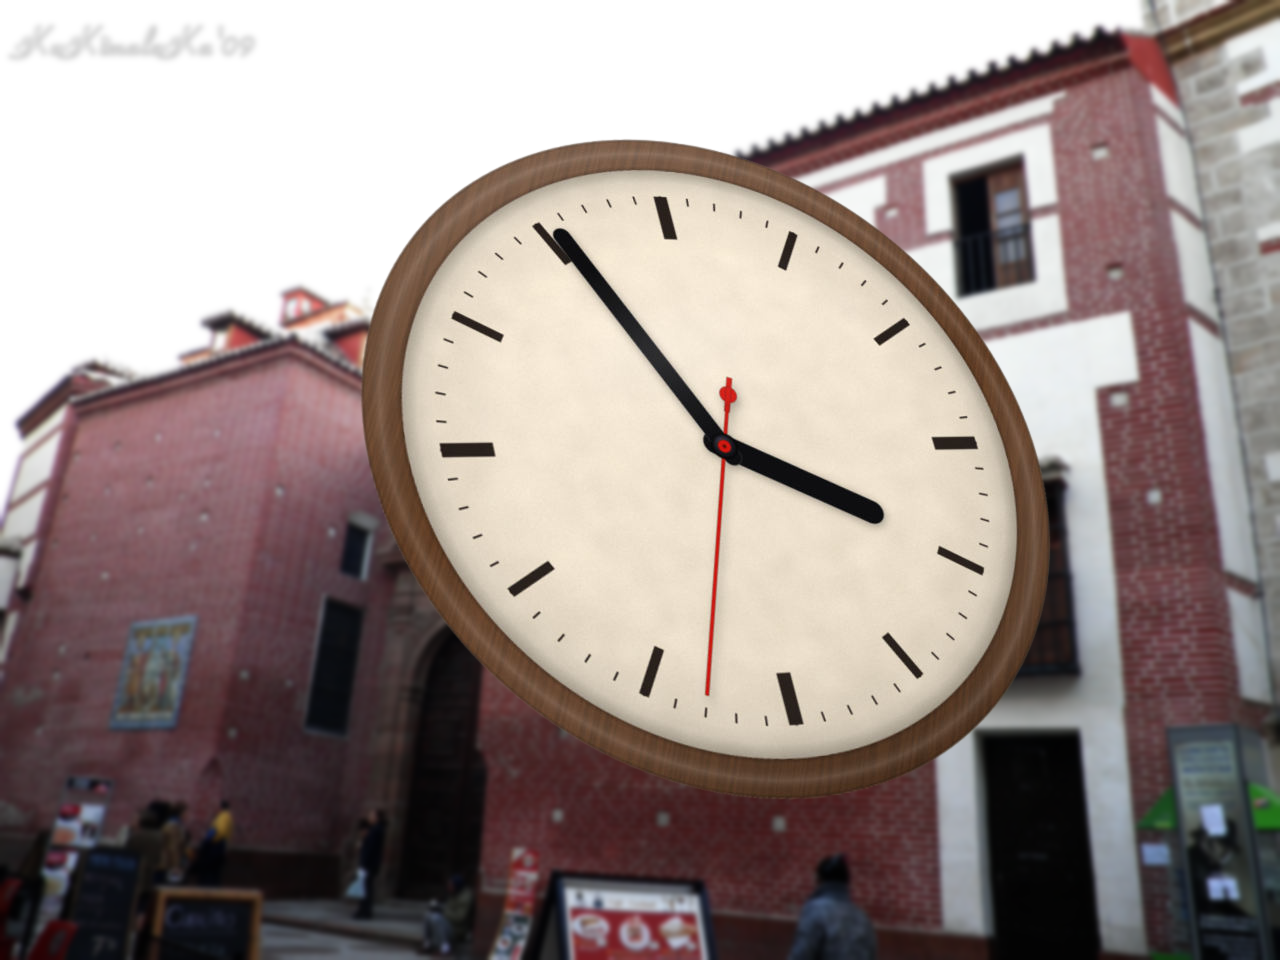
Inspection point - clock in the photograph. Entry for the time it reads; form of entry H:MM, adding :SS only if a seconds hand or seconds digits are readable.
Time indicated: 3:55:33
